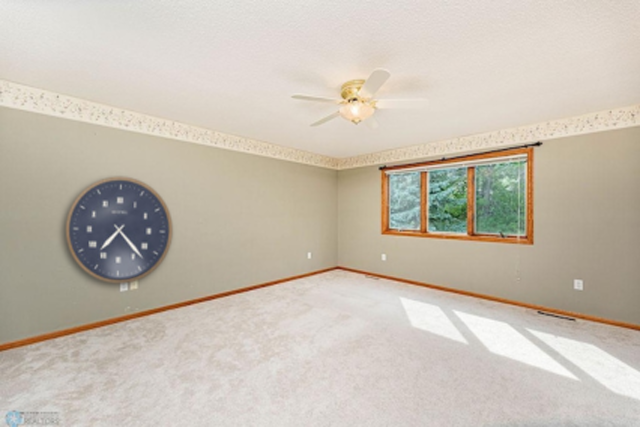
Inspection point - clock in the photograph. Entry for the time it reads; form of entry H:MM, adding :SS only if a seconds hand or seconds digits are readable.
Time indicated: 7:23
